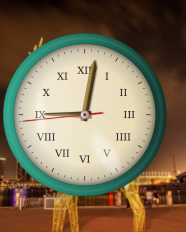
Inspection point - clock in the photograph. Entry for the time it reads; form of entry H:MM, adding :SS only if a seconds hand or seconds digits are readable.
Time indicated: 9:01:44
